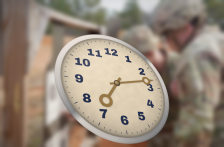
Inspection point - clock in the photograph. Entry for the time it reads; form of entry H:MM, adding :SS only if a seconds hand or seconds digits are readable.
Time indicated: 7:13
